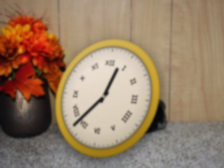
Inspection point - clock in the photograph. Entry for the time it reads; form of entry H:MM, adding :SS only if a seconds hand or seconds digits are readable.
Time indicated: 12:37
